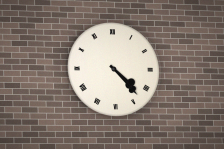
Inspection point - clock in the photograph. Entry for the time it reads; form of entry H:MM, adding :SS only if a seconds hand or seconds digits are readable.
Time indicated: 4:23
